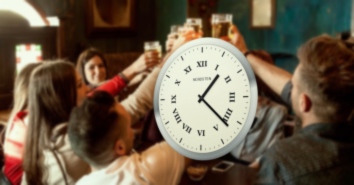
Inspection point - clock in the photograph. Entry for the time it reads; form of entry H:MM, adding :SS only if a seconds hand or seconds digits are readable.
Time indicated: 1:22
